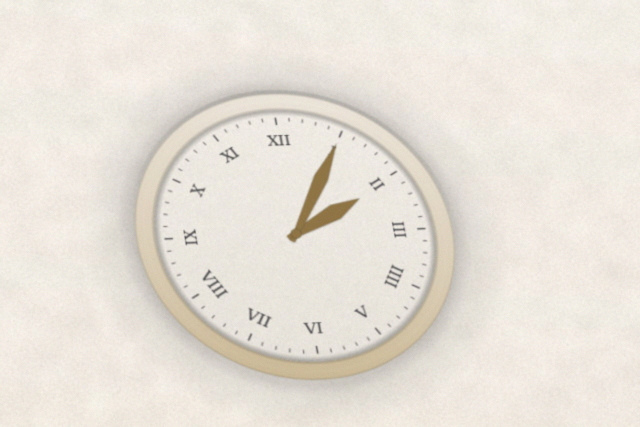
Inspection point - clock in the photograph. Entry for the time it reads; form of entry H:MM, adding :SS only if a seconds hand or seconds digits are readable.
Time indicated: 2:05
